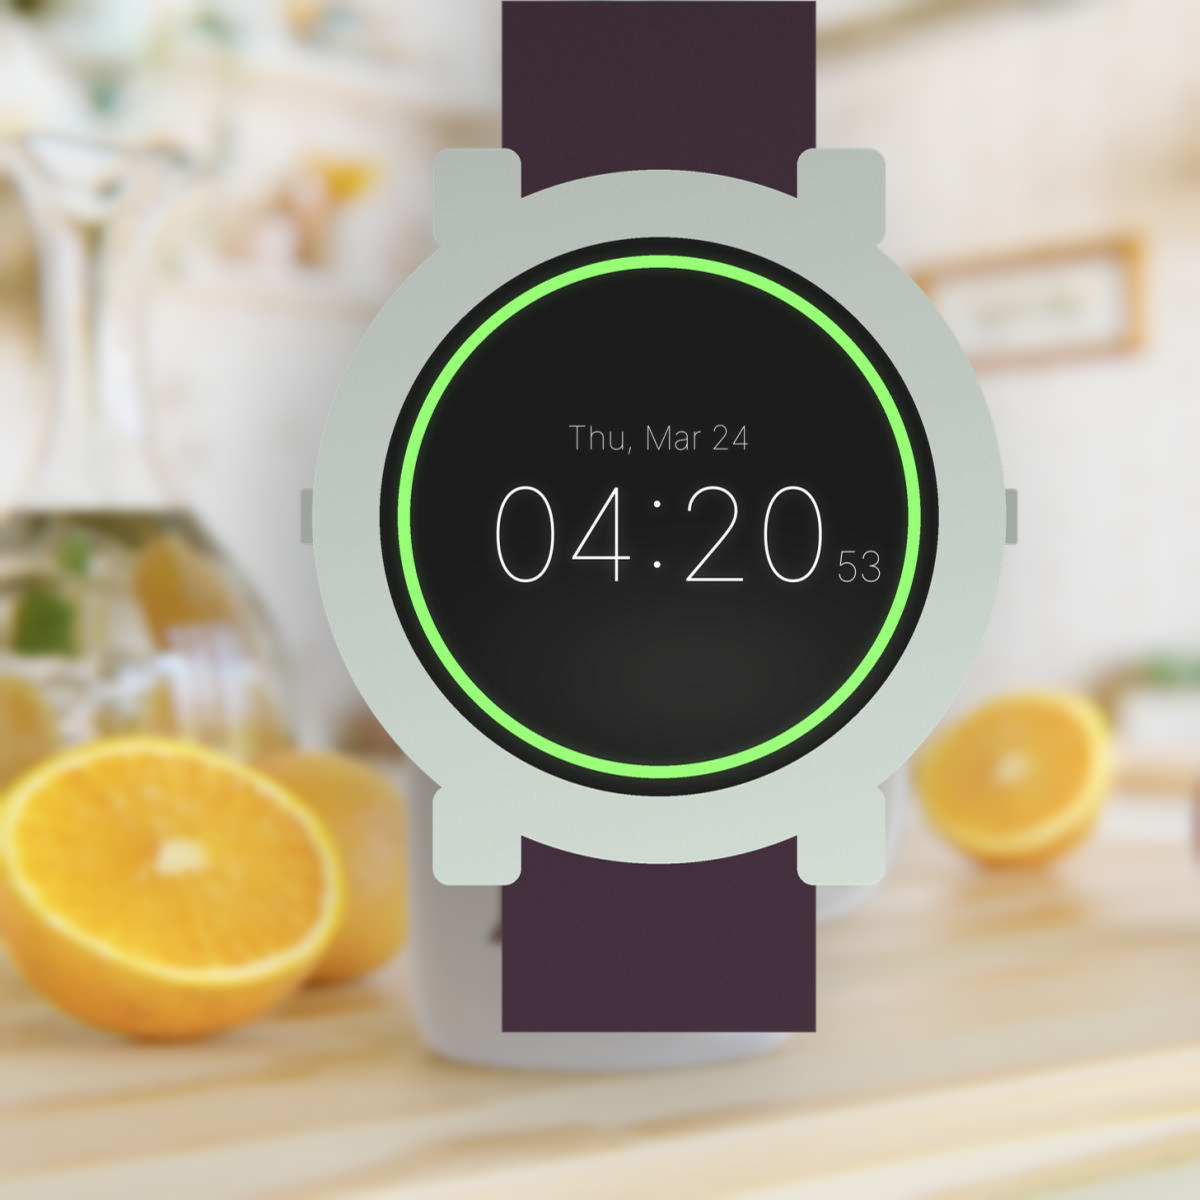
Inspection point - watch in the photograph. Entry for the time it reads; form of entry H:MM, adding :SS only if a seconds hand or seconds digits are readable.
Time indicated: 4:20:53
